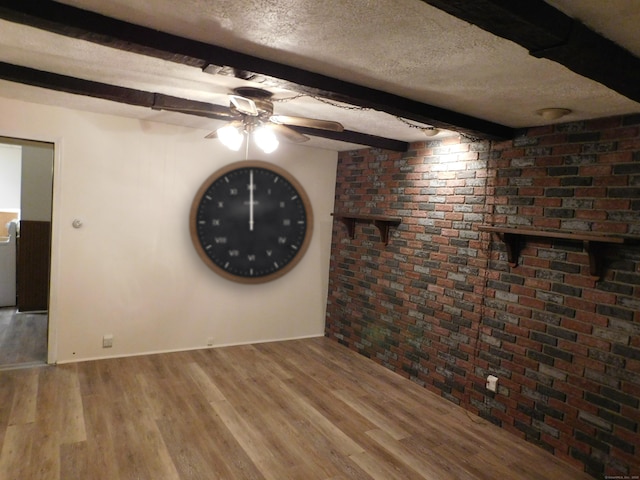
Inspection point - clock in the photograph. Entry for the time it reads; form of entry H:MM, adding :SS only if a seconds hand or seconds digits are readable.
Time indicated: 12:00
